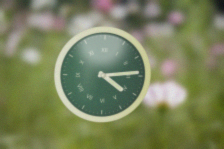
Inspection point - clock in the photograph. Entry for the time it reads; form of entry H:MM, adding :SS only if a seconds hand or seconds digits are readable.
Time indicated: 4:14
